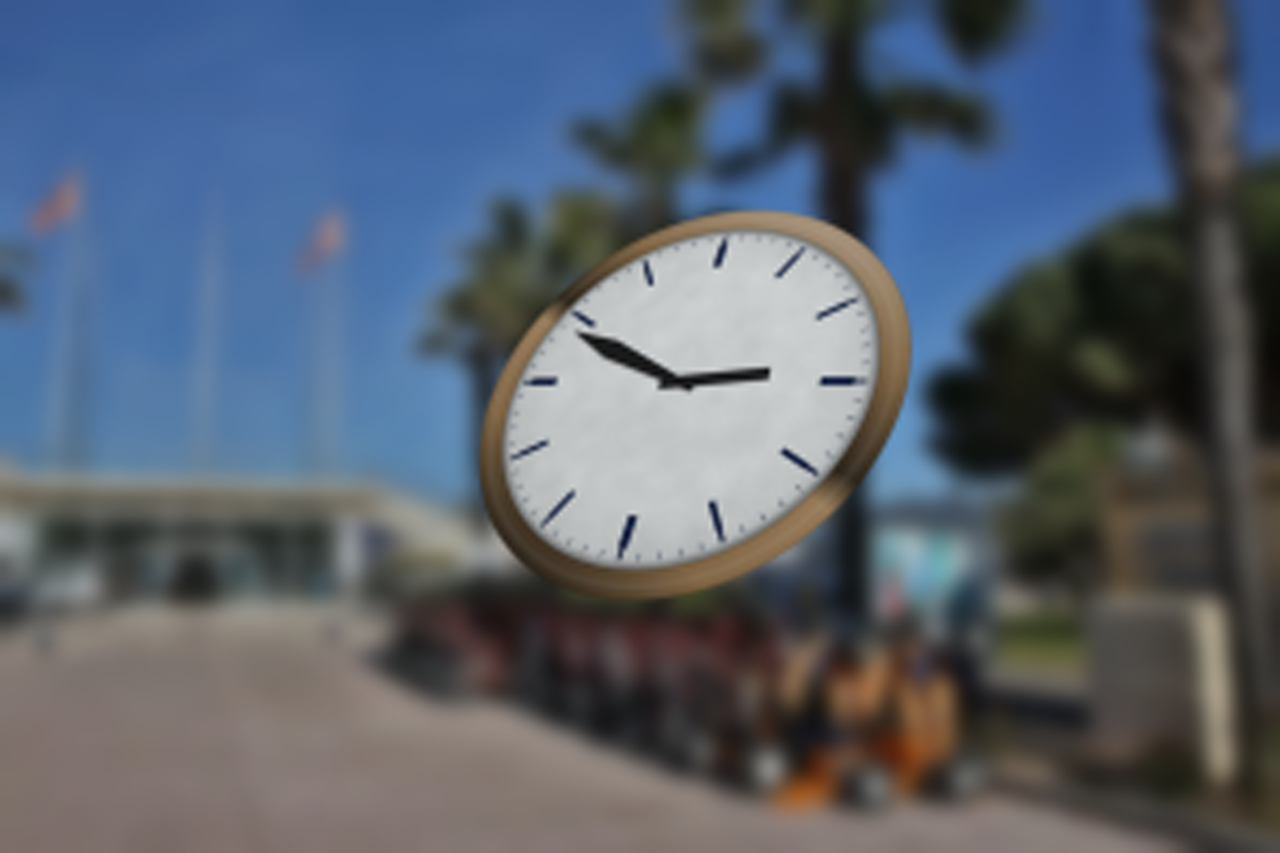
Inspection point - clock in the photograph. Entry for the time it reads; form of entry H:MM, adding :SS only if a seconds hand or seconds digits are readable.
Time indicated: 2:49
